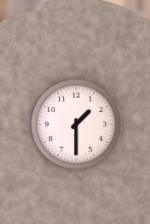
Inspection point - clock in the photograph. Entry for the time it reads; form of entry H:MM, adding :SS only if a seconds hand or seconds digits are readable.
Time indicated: 1:30
